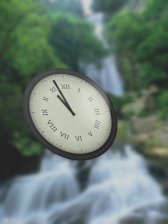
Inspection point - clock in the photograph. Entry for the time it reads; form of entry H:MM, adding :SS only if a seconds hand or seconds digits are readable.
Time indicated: 10:57
